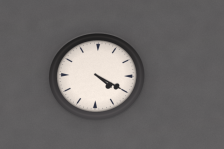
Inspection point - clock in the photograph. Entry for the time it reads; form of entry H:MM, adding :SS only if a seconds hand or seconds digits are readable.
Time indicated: 4:20
